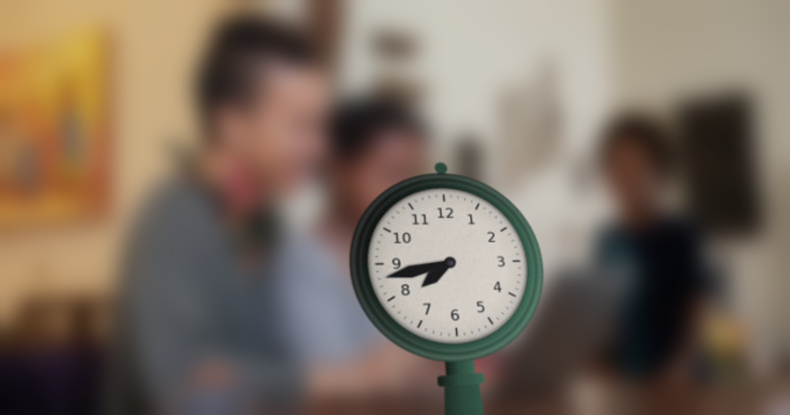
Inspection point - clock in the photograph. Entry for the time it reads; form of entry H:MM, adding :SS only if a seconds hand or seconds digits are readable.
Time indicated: 7:43
